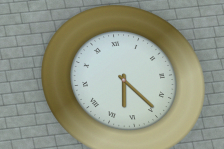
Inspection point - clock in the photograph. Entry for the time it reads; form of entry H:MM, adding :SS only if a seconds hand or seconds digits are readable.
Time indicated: 6:24
